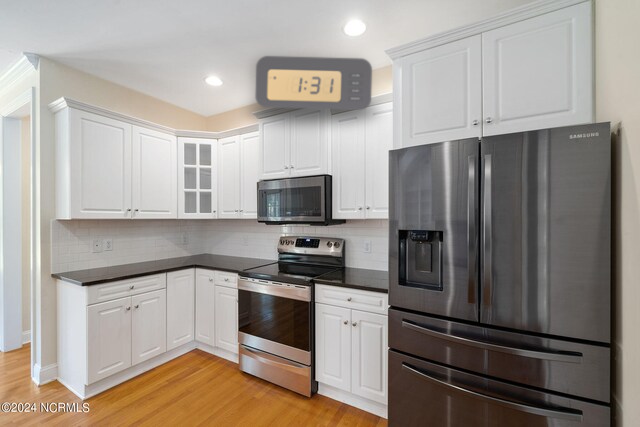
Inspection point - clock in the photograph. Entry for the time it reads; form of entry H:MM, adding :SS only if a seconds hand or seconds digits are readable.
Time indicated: 1:31
